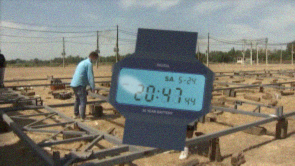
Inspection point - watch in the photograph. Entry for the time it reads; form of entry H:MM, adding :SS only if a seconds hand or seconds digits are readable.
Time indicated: 20:47
